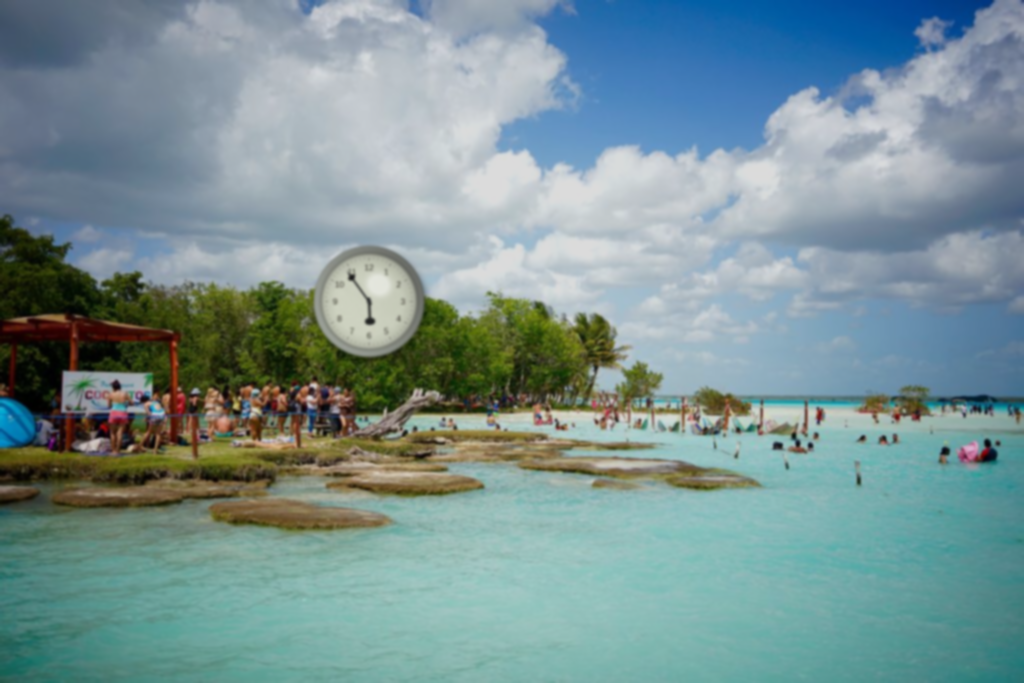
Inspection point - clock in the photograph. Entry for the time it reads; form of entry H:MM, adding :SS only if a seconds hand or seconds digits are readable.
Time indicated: 5:54
